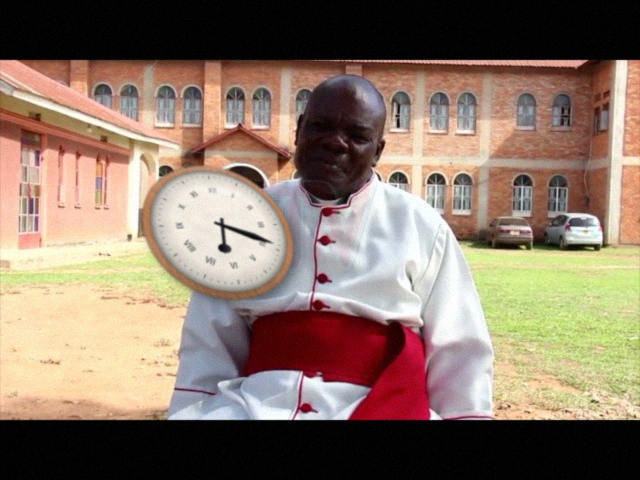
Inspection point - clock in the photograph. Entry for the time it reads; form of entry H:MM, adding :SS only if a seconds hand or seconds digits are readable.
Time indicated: 6:19
